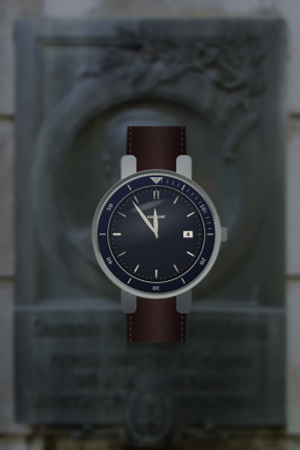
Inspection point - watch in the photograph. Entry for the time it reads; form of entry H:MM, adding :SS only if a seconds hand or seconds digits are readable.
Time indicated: 11:54
